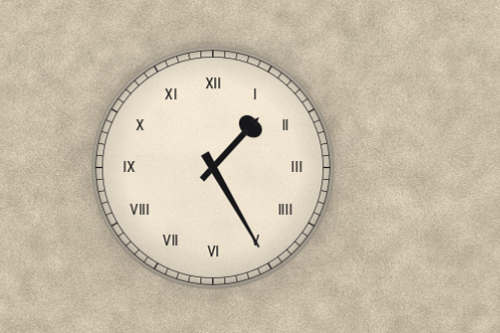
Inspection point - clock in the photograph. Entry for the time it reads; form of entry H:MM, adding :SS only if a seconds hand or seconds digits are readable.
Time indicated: 1:25
